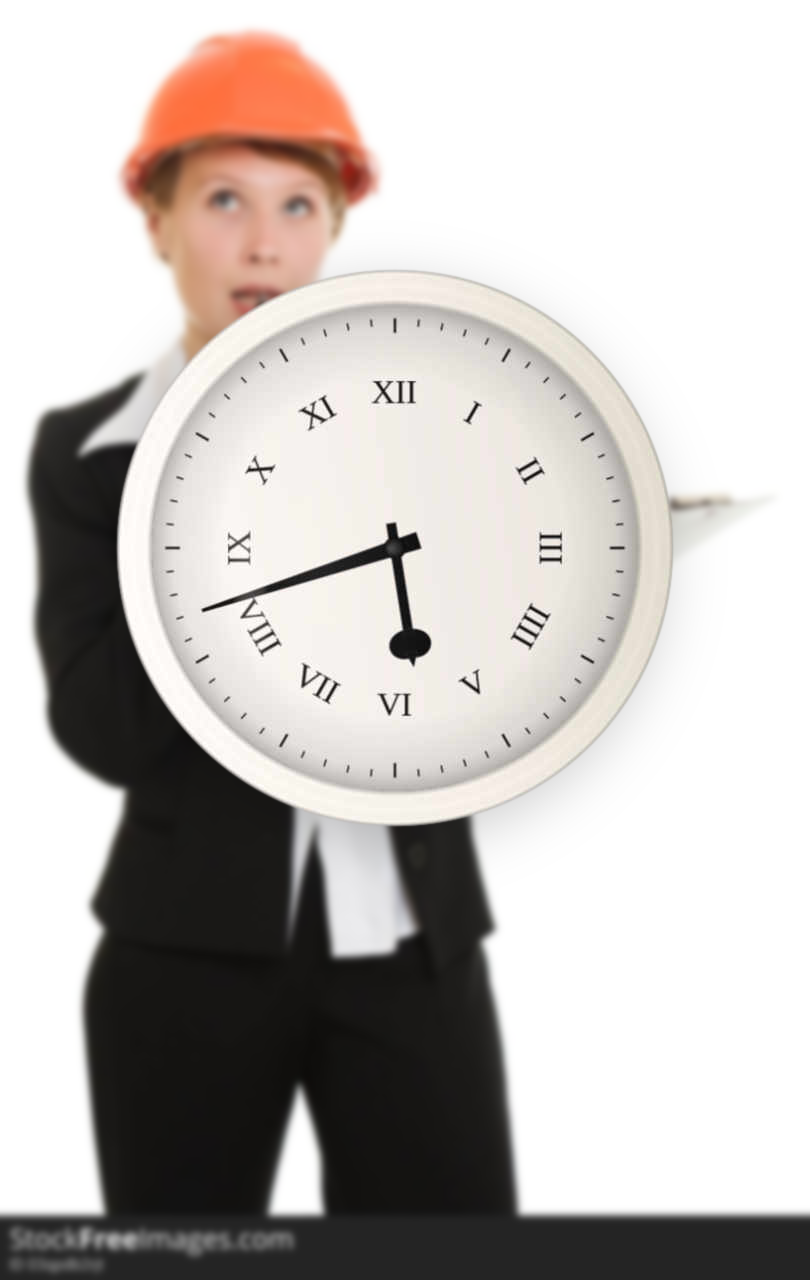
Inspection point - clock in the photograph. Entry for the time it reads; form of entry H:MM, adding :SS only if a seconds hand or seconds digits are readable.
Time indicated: 5:42
